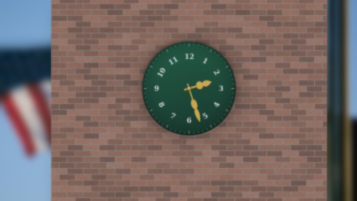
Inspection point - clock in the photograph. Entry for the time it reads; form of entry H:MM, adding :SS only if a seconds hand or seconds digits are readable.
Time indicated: 2:27
